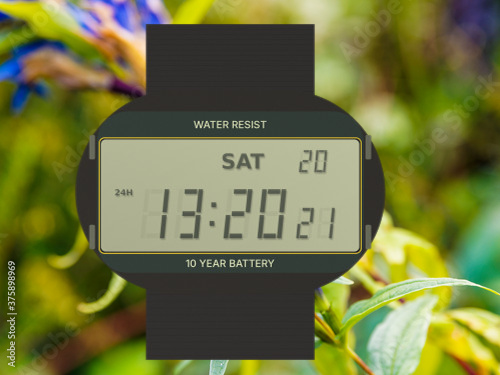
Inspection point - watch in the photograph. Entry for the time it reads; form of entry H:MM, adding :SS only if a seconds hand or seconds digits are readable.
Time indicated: 13:20:21
